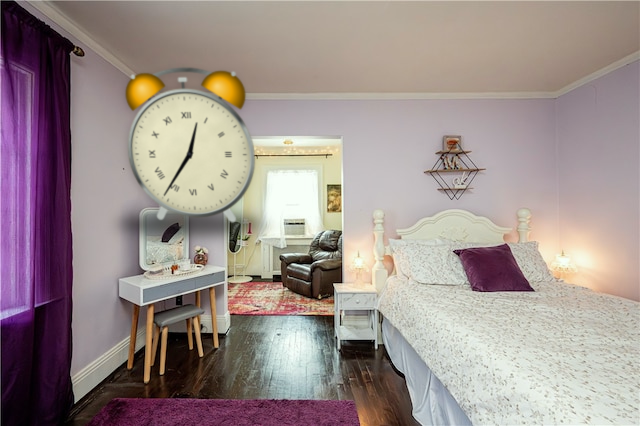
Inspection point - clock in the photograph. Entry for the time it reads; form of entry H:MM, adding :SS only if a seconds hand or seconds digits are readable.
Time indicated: 12:36
